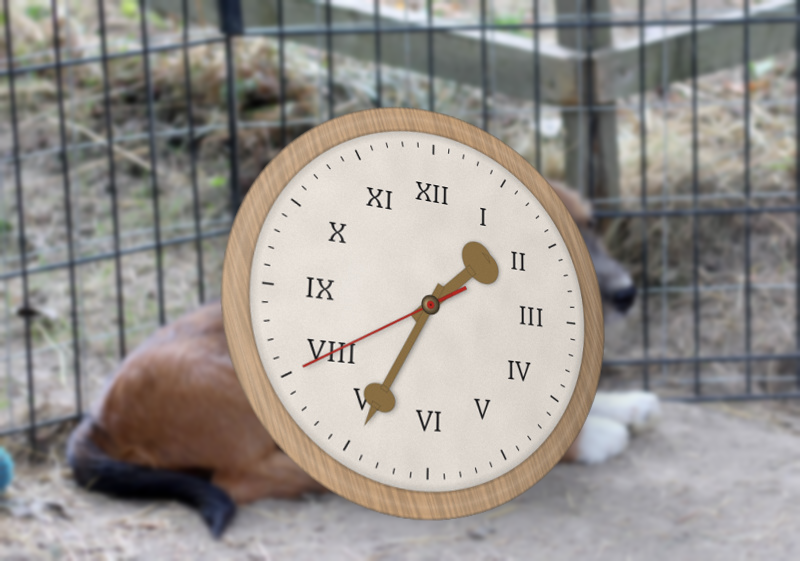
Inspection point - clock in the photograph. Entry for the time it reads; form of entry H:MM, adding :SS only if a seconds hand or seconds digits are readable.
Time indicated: 1:34:40
